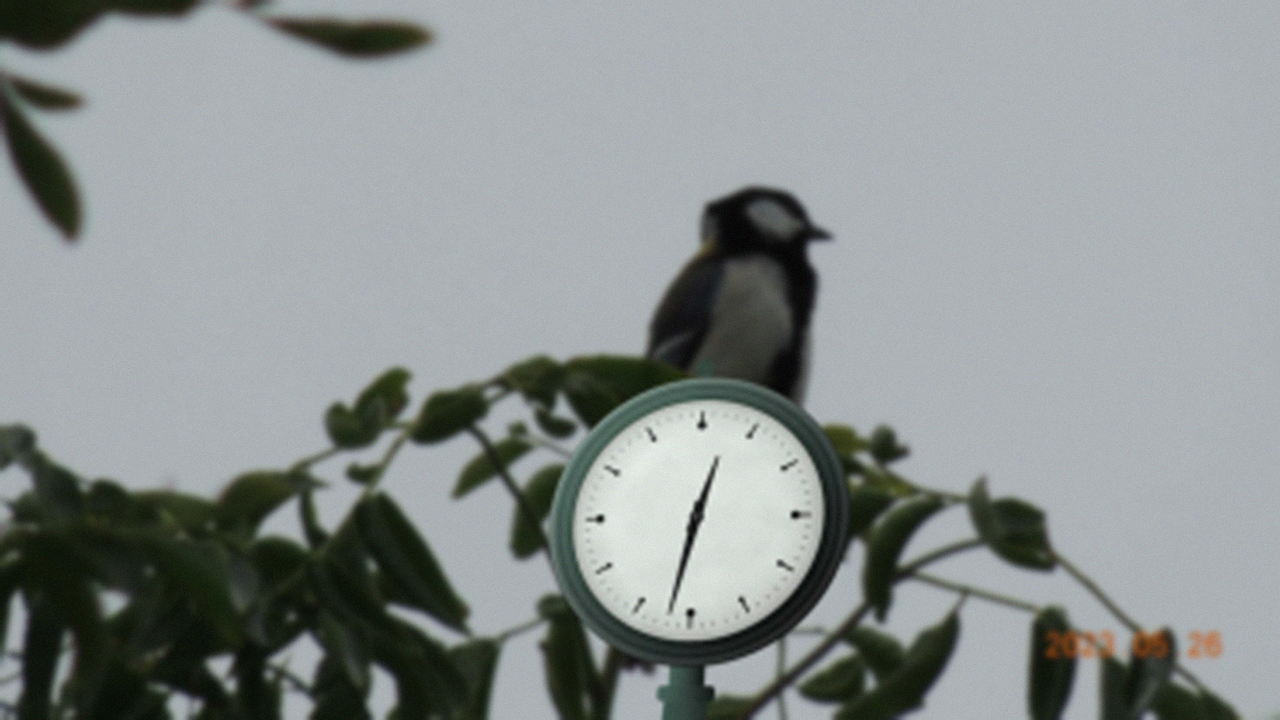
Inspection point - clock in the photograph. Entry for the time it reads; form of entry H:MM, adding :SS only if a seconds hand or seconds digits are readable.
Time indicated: 12:32
